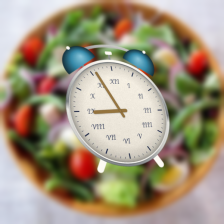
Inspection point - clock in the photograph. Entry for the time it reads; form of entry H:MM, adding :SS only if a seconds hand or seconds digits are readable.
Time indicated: 8:56
